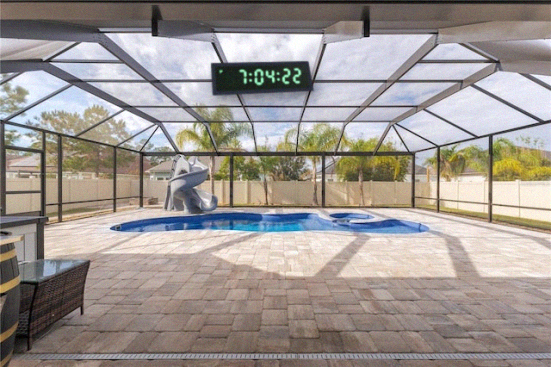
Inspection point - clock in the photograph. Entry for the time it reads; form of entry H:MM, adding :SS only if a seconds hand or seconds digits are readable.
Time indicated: 7:04:22
